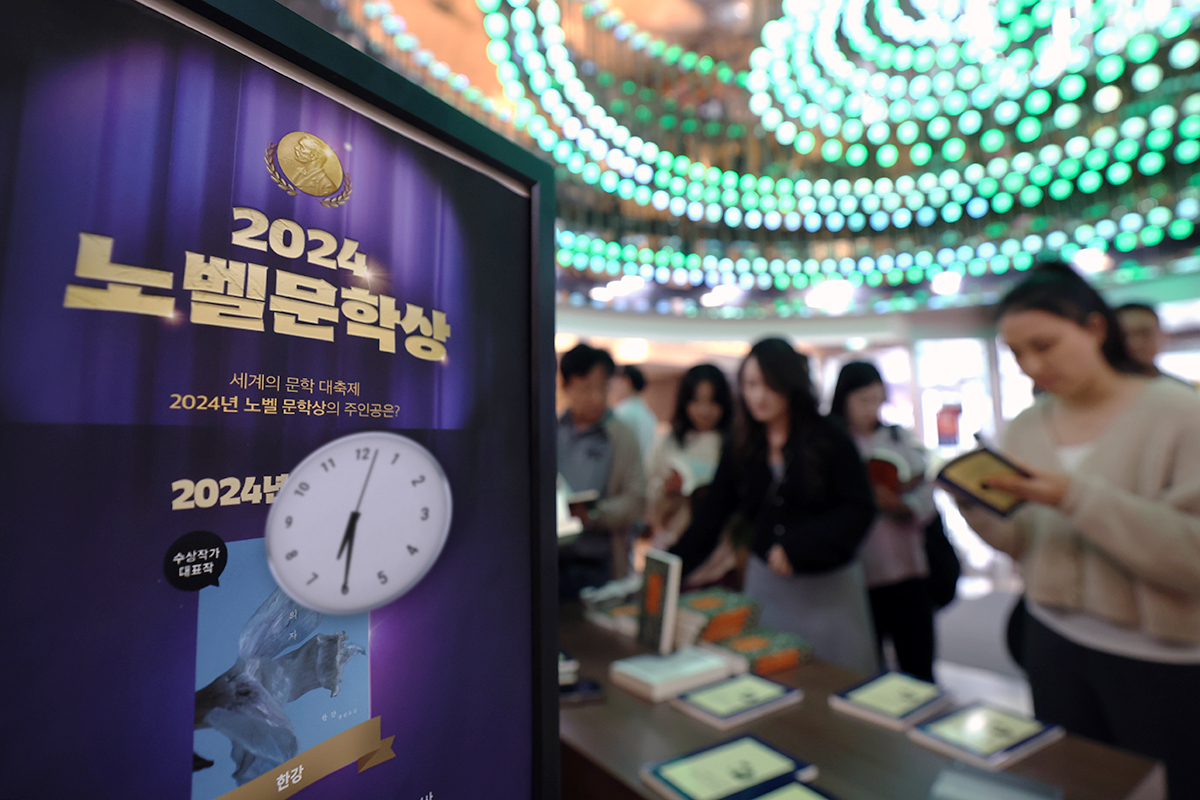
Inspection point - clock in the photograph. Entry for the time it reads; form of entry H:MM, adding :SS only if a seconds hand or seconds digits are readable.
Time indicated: 6:30:02
